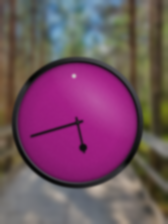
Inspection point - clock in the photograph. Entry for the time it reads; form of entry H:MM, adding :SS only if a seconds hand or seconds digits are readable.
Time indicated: 5:43
